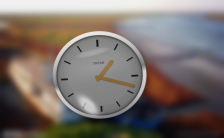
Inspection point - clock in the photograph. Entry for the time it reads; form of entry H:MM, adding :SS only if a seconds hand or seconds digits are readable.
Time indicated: 1:18
